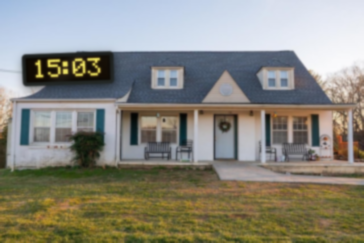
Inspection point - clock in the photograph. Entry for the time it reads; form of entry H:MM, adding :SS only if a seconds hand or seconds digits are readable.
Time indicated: 15:03
